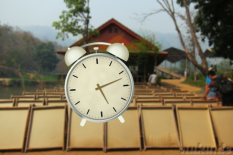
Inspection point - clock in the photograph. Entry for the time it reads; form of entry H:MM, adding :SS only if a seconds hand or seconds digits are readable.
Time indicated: 5:12
